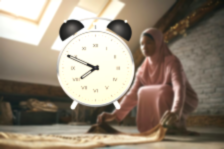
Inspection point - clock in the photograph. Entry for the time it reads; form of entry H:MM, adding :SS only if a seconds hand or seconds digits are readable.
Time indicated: 7:49
